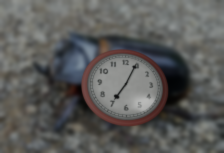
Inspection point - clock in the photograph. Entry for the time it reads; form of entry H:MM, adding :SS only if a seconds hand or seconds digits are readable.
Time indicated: 7:04
